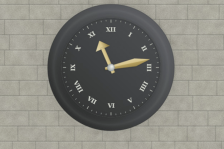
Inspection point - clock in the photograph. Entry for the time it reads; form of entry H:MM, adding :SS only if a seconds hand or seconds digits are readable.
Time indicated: 11:13
